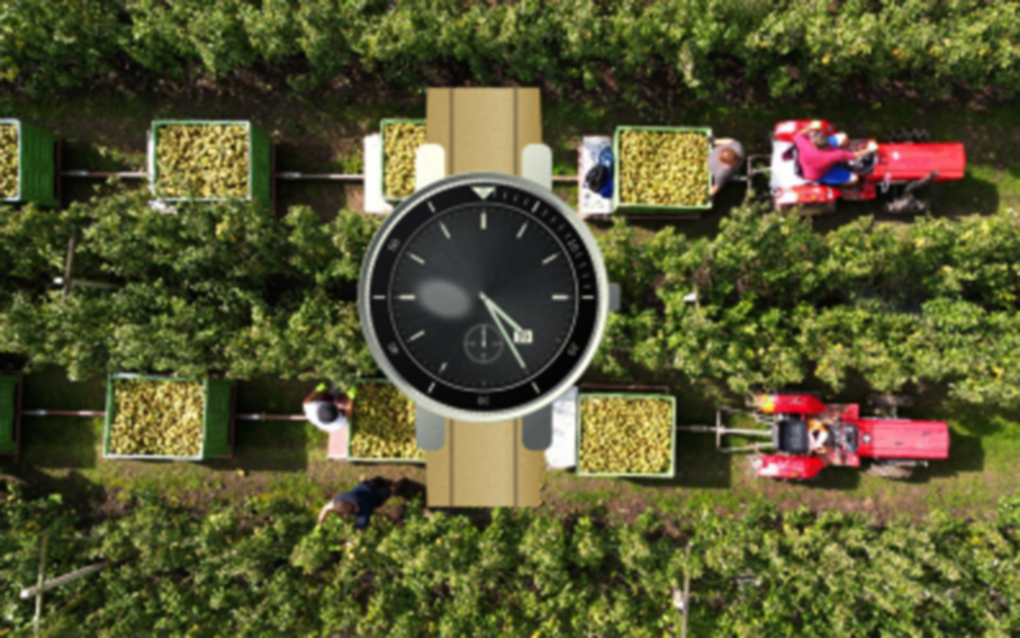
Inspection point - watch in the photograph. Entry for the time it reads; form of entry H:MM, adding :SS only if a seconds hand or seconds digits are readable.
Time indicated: 4:25
